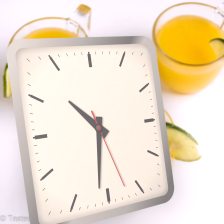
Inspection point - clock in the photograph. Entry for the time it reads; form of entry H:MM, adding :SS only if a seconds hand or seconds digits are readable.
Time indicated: 10:31:27
